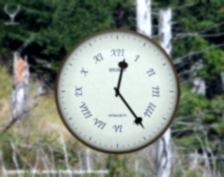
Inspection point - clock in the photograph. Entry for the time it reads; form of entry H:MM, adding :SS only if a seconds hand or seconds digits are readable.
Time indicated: 12:24
